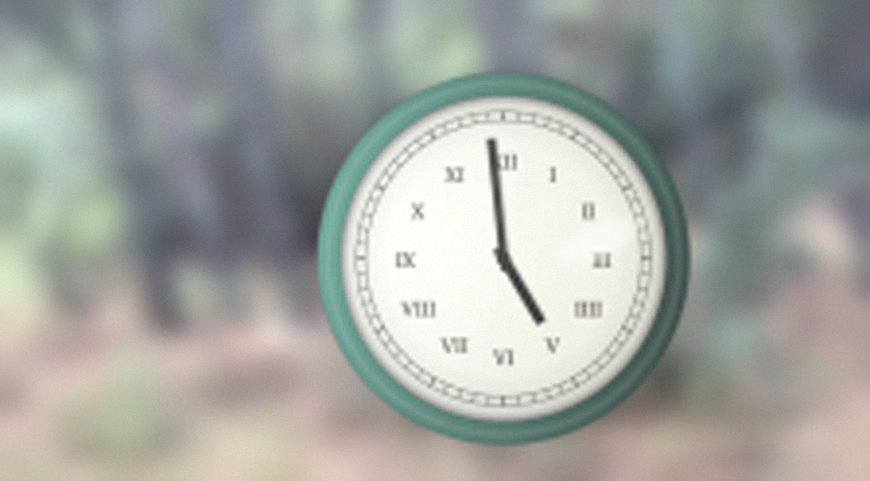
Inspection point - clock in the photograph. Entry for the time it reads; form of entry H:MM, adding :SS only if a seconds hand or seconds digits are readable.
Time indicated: 4:59
